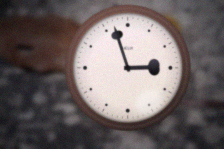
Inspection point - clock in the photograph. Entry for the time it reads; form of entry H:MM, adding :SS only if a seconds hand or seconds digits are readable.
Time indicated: 2:57
